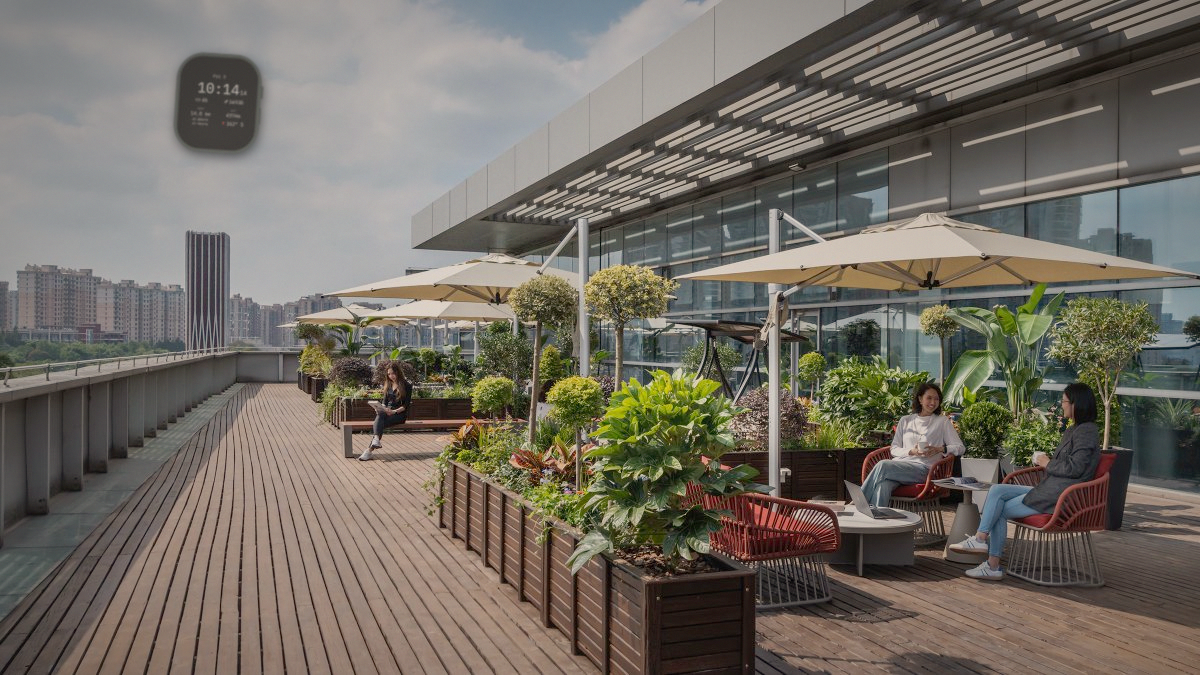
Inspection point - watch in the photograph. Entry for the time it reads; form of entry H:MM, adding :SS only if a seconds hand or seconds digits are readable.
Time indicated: 10:14
